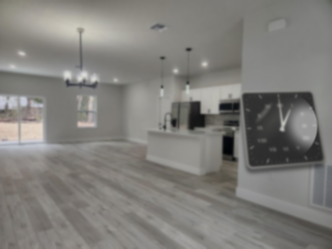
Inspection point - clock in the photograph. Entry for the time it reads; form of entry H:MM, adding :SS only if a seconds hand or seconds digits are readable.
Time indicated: 1:00
